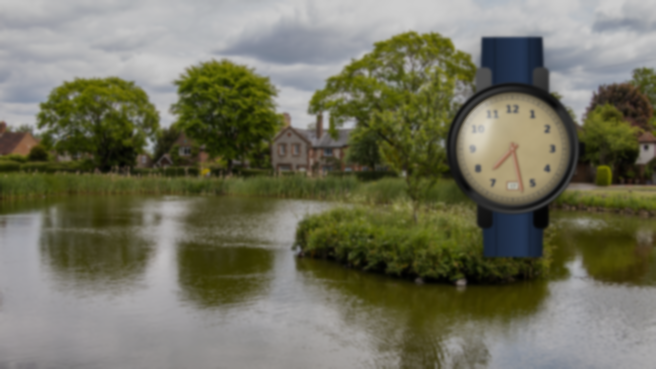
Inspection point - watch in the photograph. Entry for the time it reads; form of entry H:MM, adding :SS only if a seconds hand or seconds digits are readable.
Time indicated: 7:28
